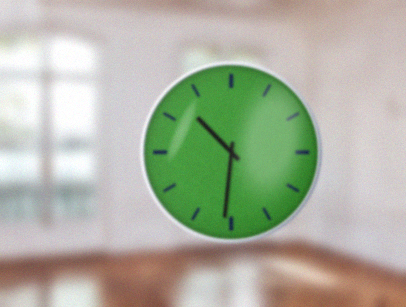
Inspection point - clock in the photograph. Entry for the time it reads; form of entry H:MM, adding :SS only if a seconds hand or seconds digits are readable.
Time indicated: 10:31
